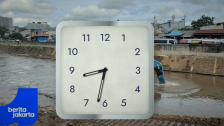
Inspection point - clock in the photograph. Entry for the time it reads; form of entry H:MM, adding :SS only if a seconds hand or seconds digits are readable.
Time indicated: 8:32
